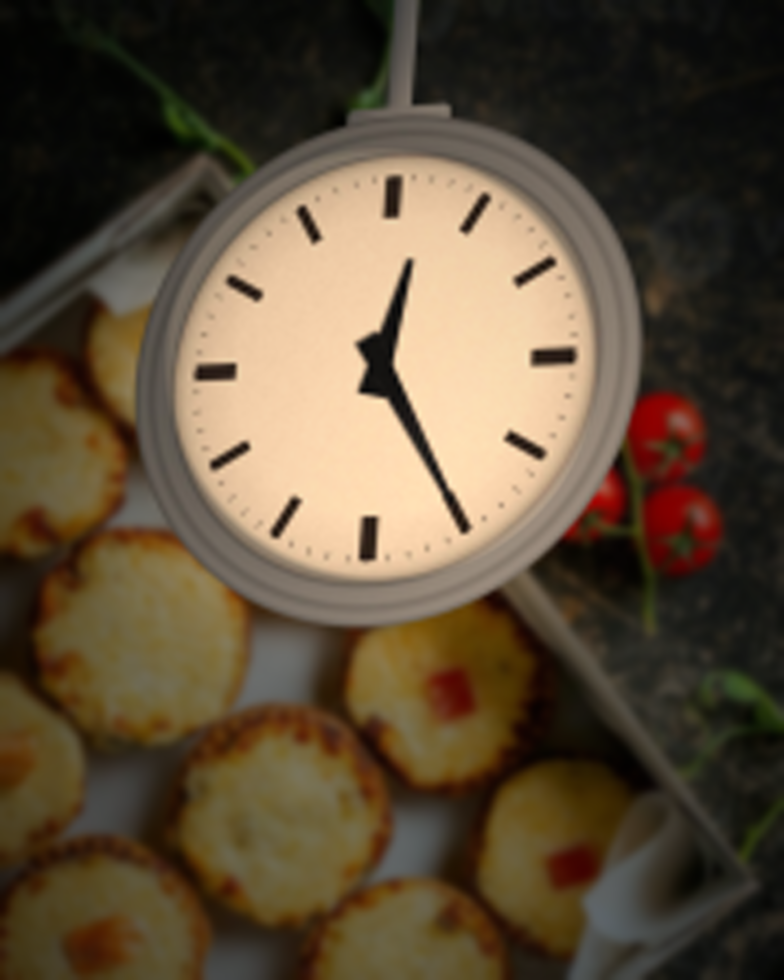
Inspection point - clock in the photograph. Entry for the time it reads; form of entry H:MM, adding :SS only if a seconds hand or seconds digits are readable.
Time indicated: 12:25
